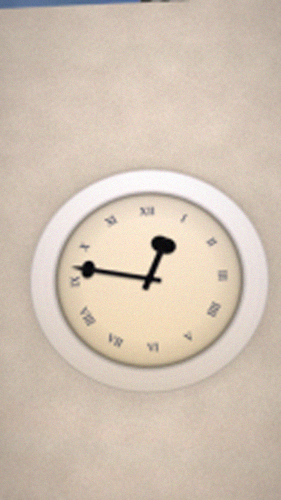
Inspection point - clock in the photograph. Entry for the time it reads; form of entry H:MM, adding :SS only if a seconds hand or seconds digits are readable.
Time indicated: 12:47
